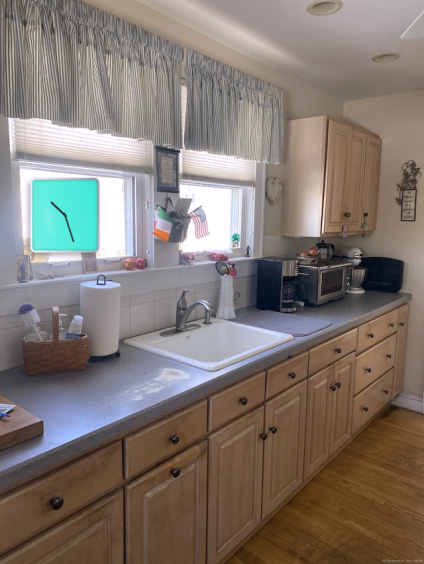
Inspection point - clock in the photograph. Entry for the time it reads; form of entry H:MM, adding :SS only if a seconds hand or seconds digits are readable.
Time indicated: 10:27
